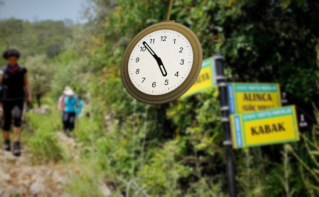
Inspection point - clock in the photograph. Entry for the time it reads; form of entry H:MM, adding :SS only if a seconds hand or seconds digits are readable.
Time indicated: 4:52
